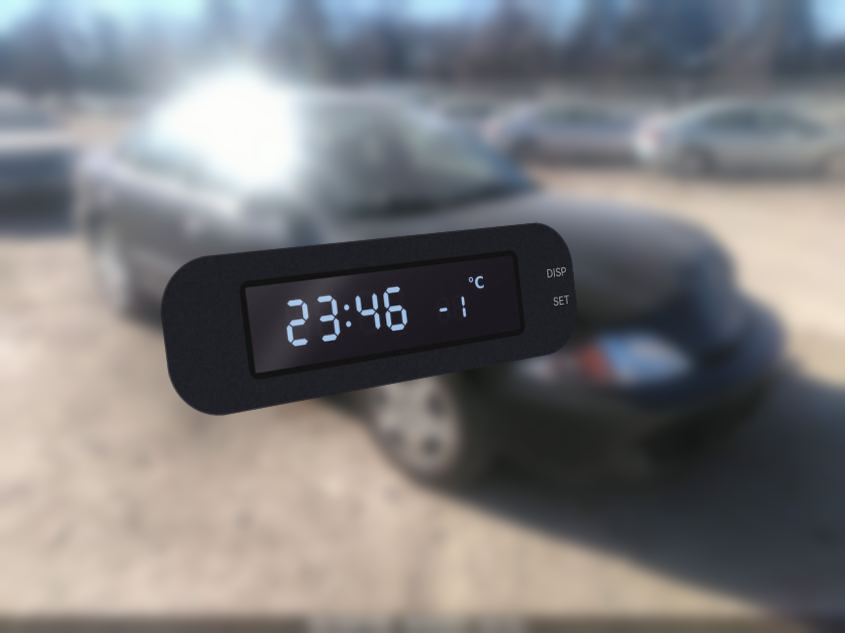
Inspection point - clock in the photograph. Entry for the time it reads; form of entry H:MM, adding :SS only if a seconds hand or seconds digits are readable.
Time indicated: 23:46
